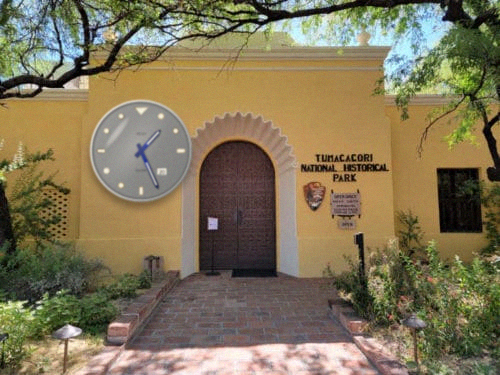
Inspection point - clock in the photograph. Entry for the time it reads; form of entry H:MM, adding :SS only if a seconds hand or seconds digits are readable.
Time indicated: 1:26
